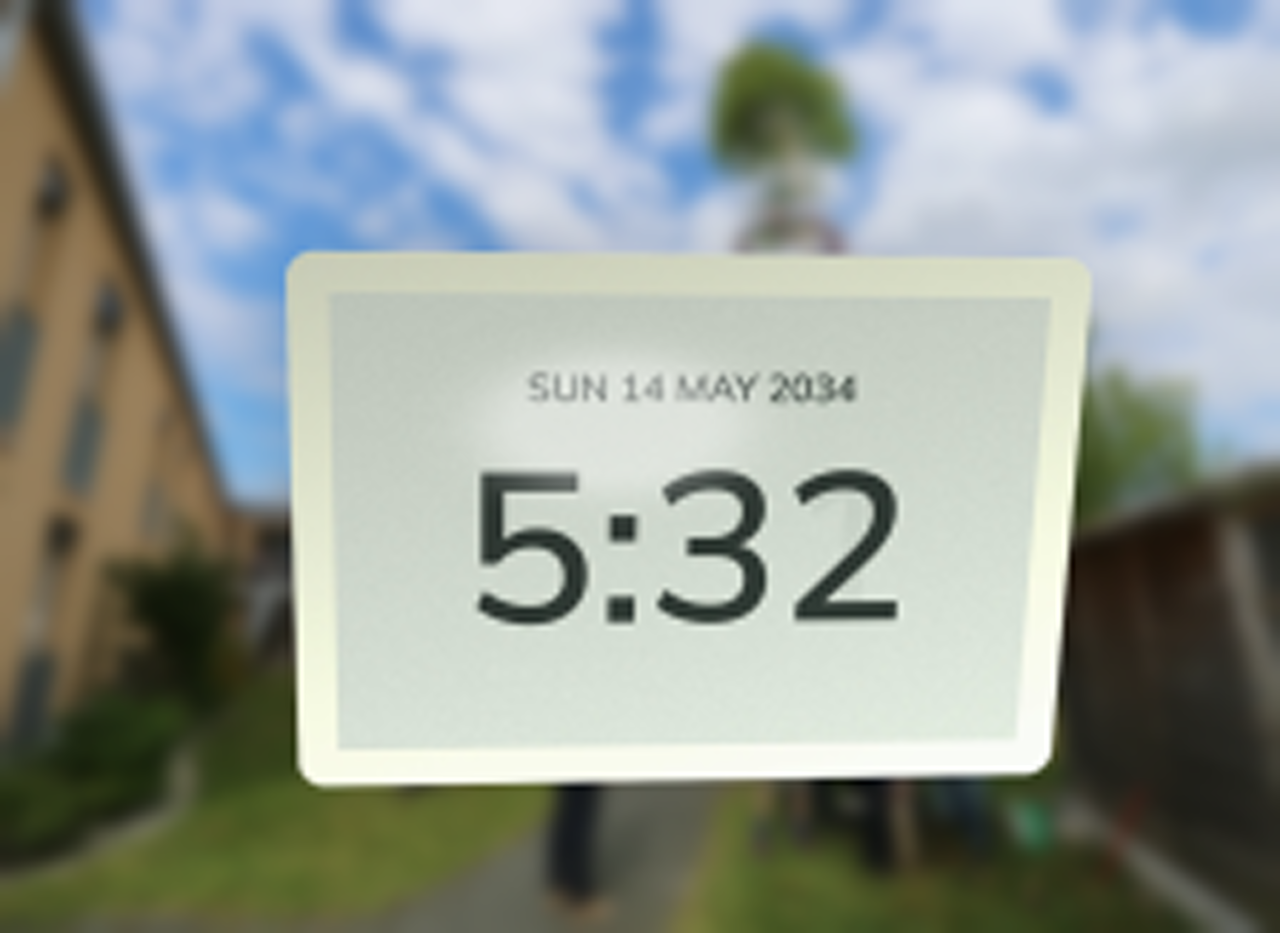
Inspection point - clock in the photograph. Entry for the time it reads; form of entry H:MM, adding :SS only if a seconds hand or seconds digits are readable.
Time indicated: 5:32
